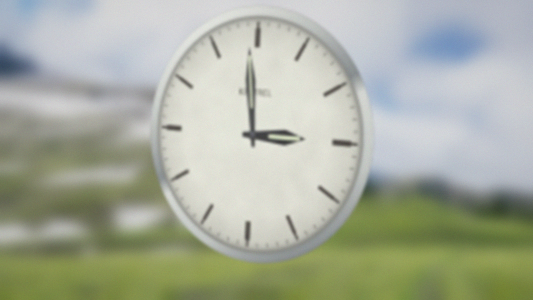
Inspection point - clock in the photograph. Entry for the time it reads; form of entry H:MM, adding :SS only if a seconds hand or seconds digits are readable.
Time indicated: 2:59
